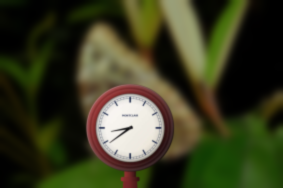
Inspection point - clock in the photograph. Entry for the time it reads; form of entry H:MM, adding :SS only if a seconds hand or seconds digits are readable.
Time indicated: 8:39
